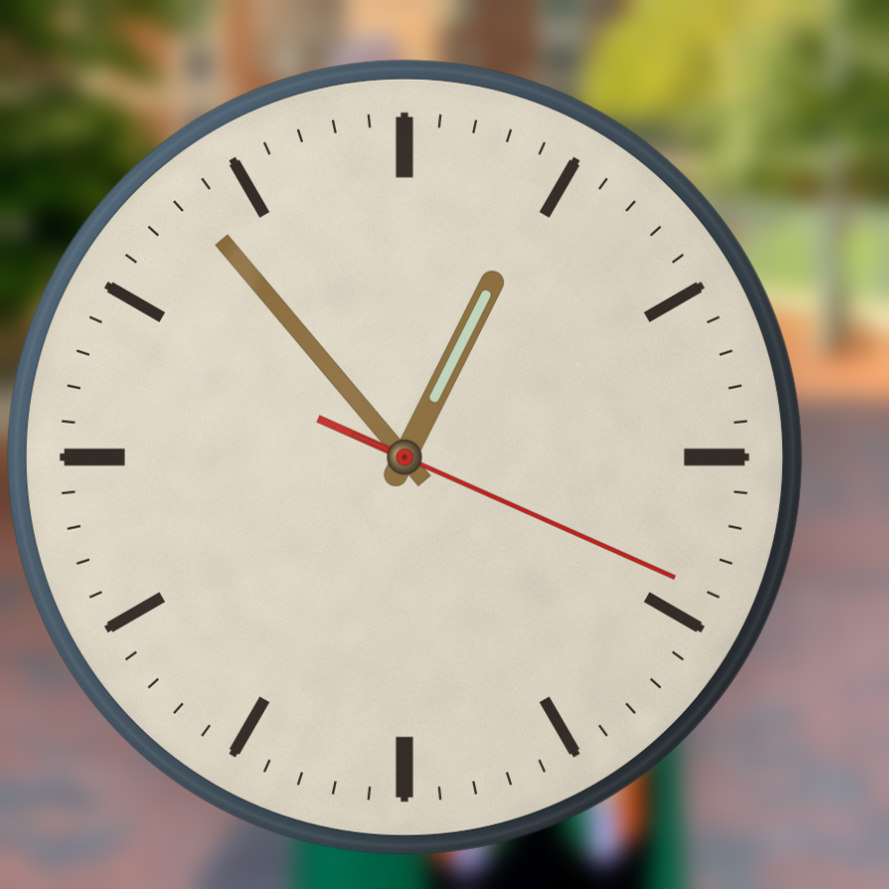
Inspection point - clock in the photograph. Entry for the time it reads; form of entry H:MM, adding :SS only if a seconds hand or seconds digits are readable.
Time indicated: 12:53:19
